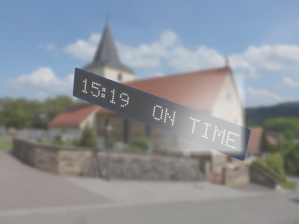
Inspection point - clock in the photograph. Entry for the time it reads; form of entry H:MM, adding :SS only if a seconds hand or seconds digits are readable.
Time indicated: 15:19
